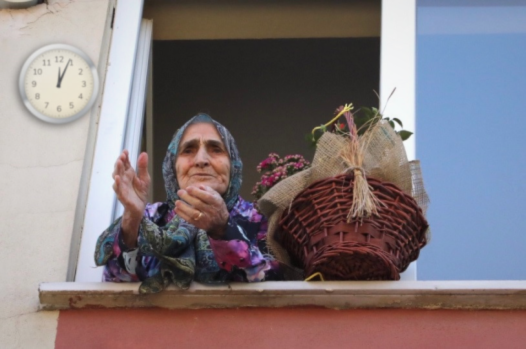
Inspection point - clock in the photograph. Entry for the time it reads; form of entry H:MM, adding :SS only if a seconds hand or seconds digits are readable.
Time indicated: 12:04
